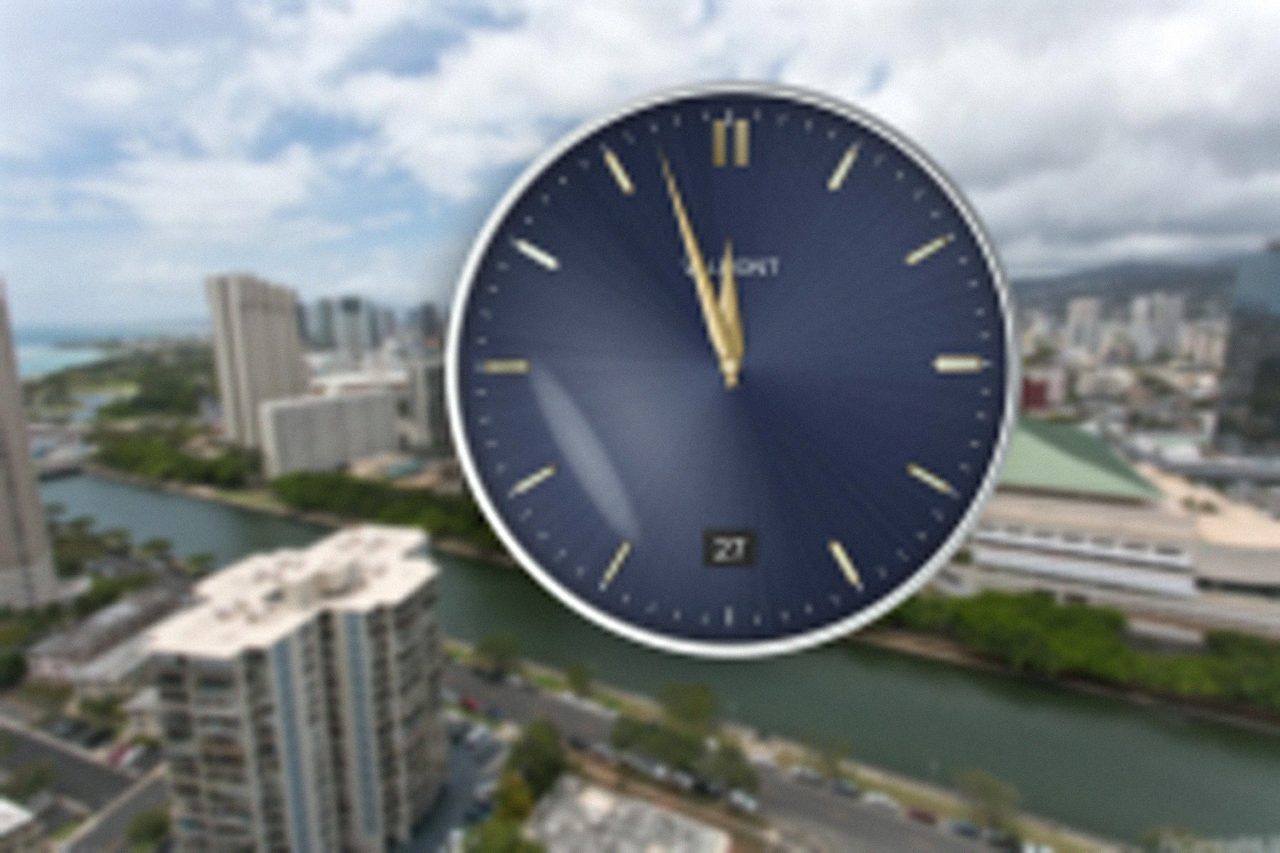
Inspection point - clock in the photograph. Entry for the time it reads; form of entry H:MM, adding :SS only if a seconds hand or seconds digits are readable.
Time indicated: 11:57
